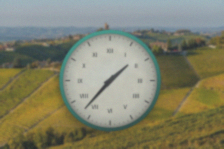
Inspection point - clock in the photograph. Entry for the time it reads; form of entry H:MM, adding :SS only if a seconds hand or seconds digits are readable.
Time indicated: 1:37
